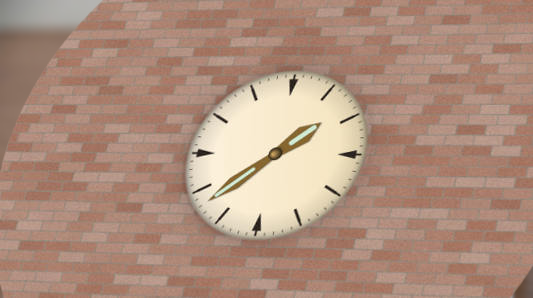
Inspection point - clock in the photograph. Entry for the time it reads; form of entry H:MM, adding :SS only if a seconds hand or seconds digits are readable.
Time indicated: 1:38
